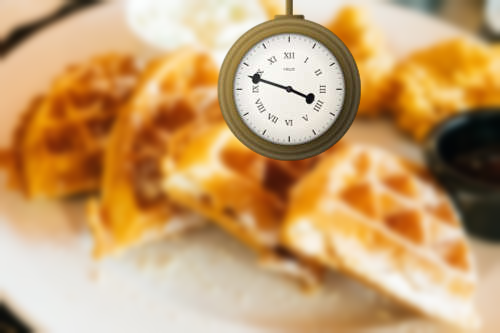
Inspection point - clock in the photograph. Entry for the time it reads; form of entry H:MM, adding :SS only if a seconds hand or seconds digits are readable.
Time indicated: 3:48
